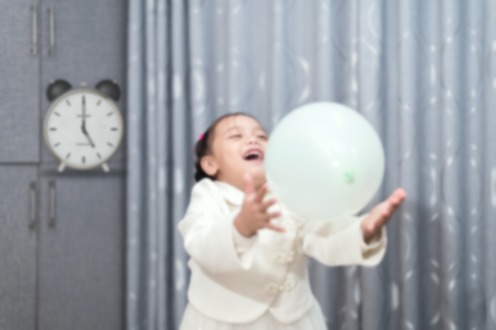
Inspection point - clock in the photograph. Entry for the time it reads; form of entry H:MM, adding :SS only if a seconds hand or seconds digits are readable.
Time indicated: 5:00
